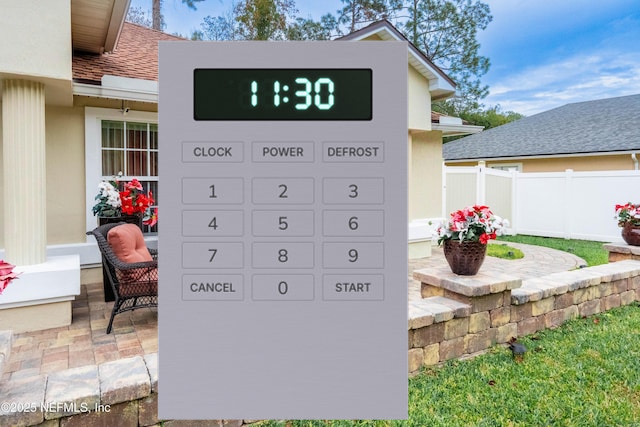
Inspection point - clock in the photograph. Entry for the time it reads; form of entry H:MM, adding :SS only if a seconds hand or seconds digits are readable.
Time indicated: 11:30
